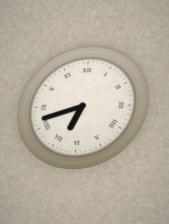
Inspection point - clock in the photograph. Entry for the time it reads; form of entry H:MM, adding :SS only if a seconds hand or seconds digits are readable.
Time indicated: 6:42
